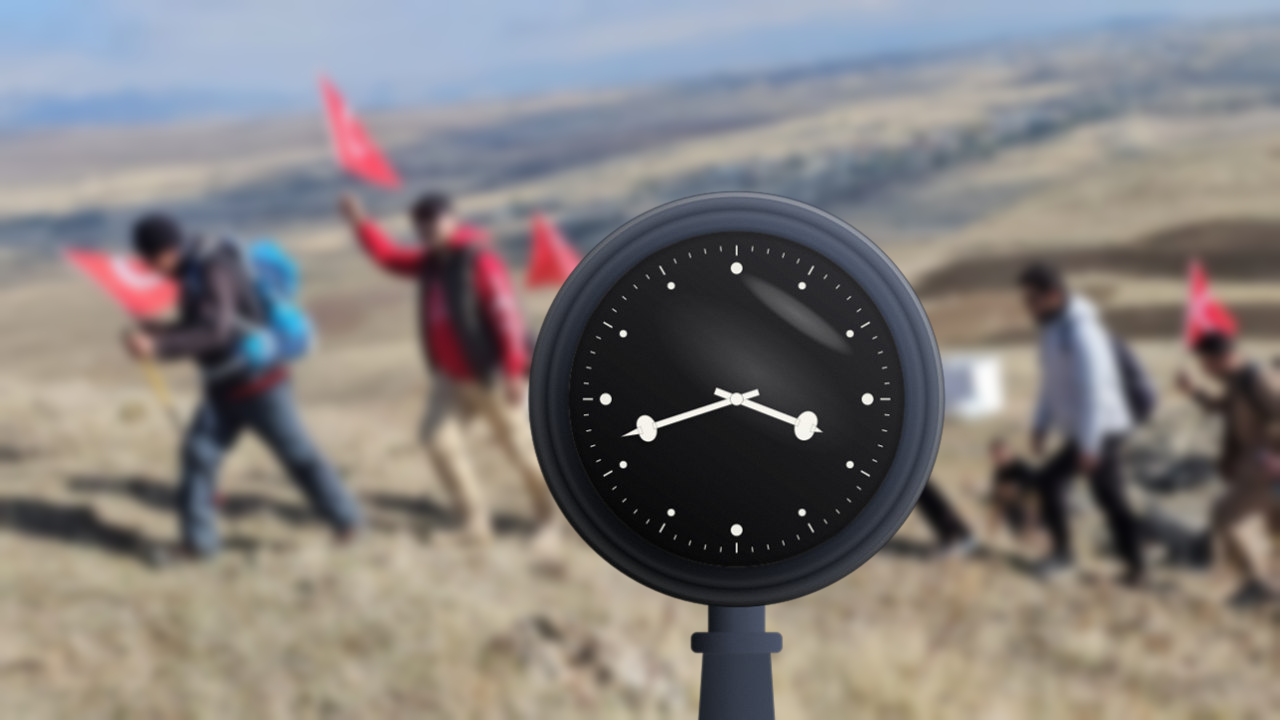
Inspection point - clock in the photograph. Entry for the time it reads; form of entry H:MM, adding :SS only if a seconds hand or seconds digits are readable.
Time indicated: 3:42
